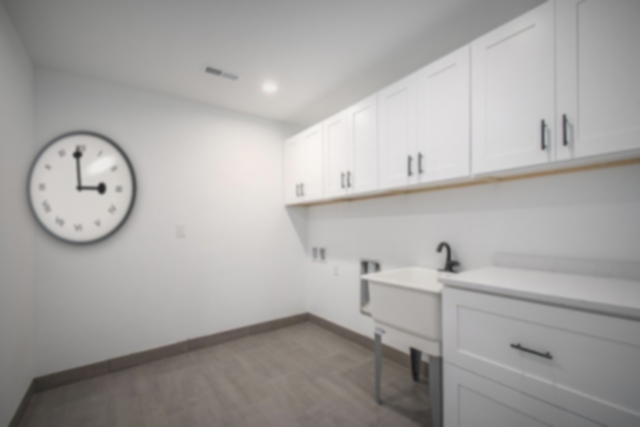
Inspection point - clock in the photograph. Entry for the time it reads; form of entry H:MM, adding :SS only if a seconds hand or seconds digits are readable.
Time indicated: 2:59
